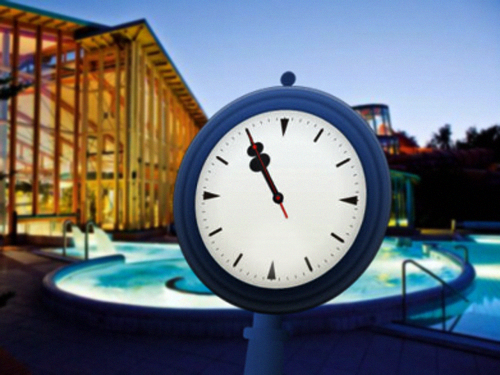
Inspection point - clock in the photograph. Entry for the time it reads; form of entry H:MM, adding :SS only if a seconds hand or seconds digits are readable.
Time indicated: 10:54:55
